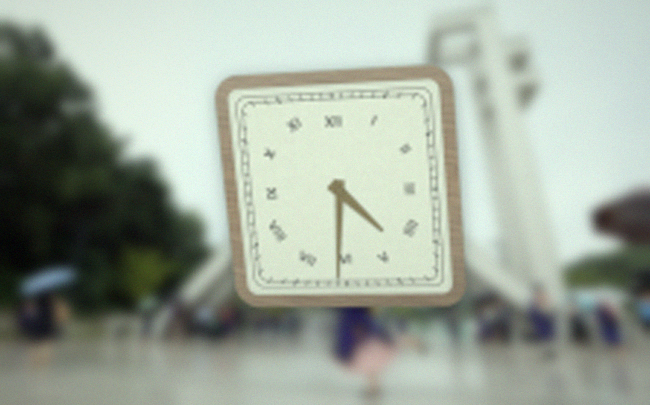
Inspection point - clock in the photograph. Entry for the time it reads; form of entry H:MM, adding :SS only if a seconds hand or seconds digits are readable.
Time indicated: 4:31
